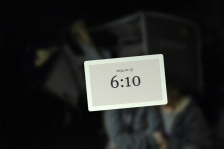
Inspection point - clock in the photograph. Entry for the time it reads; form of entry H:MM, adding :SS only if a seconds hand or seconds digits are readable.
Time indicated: 6:10
